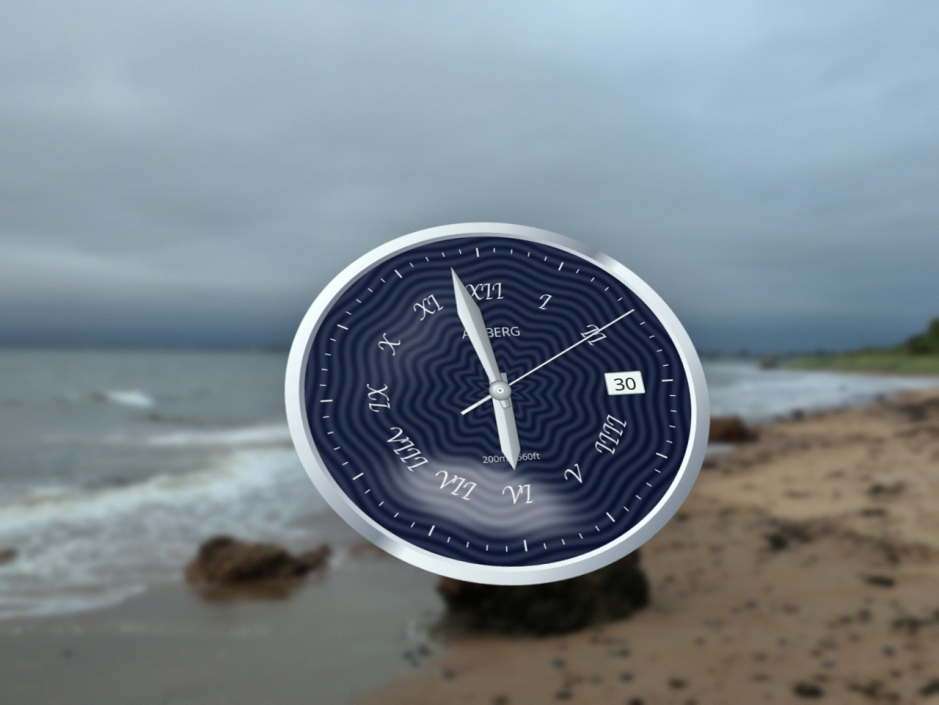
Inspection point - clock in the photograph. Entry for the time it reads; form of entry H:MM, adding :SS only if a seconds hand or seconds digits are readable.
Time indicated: 5:58:10
